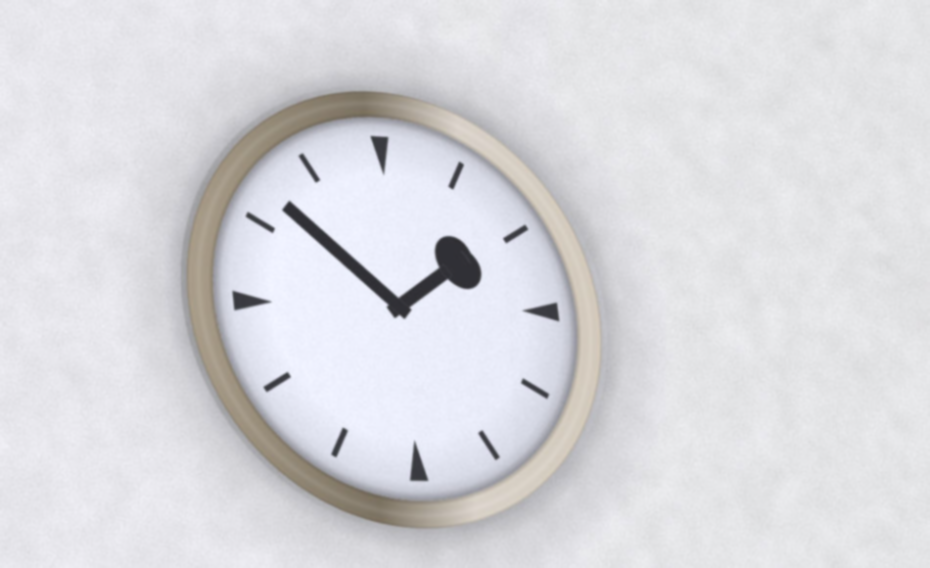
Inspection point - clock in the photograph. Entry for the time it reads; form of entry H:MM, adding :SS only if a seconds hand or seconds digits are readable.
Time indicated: 1:52
